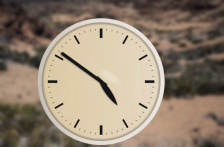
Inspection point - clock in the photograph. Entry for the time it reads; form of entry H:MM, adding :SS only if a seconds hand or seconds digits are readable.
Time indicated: 4:51
